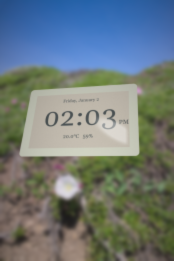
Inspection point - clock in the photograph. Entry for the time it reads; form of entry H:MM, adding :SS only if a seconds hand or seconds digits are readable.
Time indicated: 2:03
